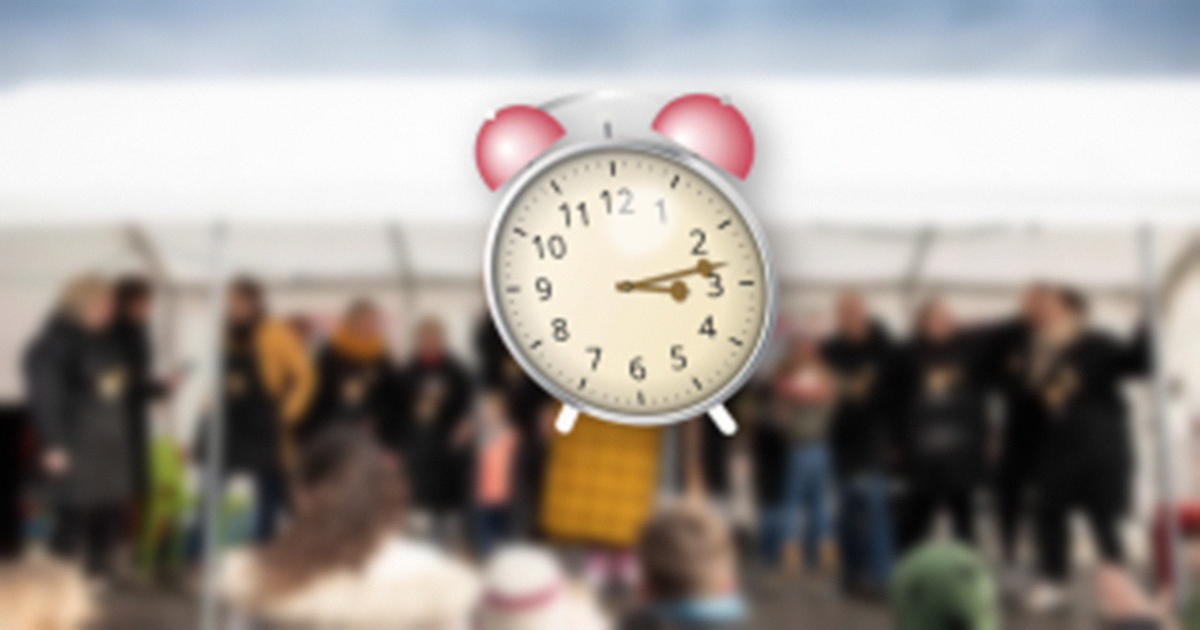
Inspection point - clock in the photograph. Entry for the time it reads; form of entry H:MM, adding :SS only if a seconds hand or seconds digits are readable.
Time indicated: 3:13
